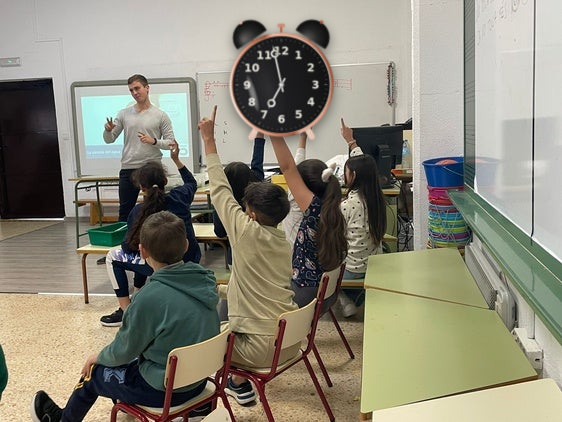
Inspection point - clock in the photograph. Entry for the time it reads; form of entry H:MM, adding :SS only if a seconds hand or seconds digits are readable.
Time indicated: 6:58
